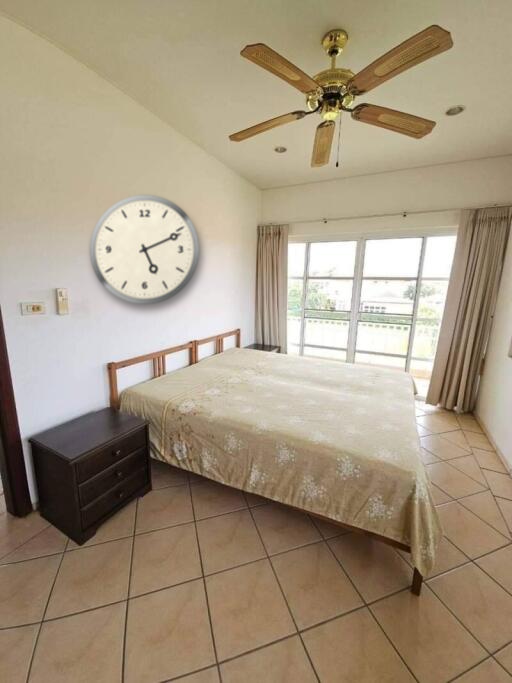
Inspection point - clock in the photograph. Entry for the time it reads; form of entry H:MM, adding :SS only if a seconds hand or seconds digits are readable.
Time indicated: 5:11
